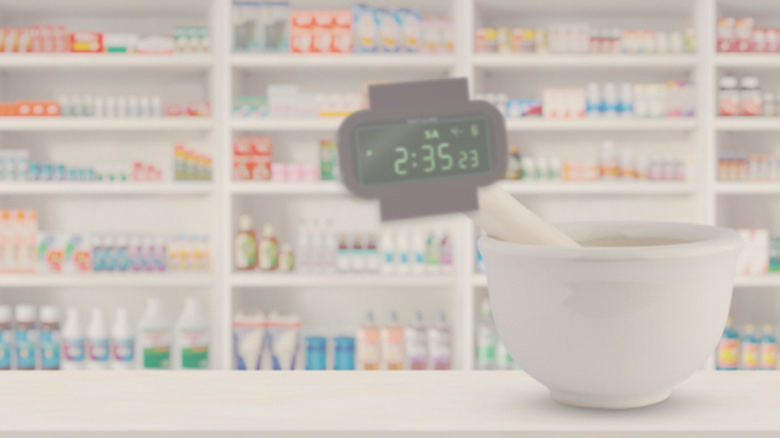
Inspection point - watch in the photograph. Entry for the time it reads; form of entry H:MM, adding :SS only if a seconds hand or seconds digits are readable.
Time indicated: 2:35:23
